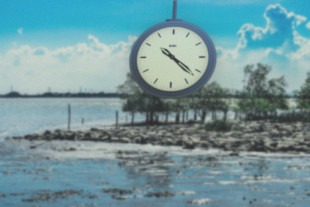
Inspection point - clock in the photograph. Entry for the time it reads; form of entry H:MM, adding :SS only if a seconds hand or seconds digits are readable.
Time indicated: 10:22
